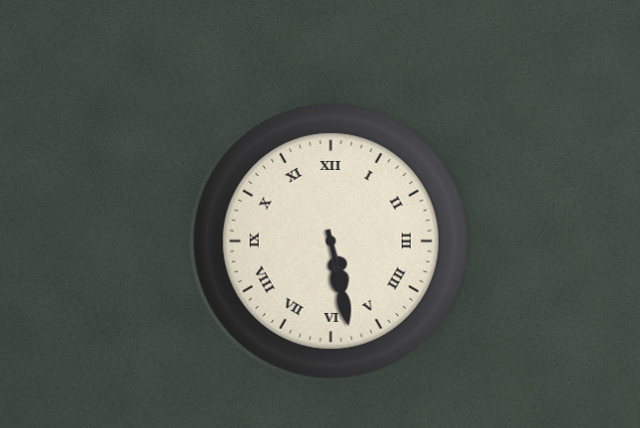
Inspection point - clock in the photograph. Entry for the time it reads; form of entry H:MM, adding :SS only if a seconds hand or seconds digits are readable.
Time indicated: 5:28
